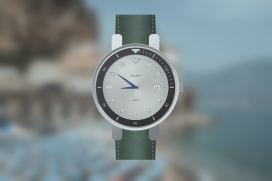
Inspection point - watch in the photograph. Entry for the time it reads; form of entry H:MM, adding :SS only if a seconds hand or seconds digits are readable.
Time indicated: 8:51
